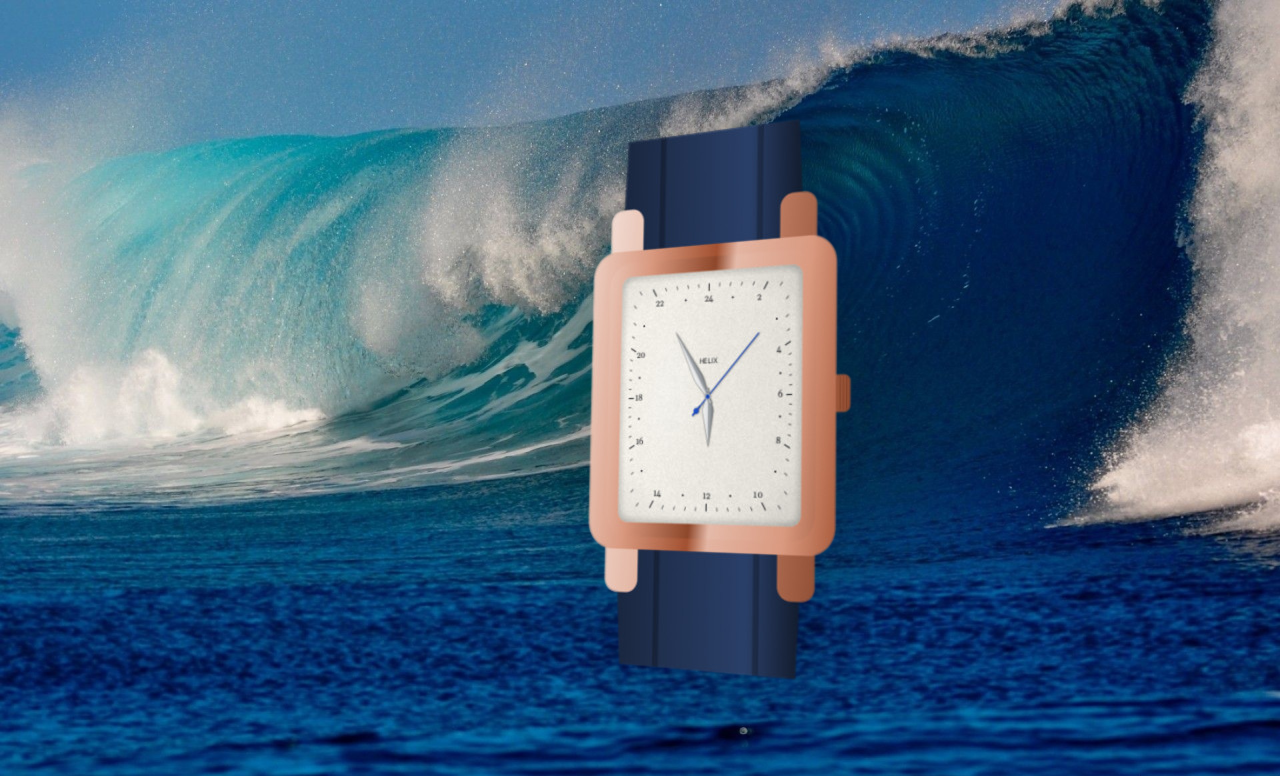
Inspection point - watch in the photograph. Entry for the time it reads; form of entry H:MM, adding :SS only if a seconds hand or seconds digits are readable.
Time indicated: 11:55:07
